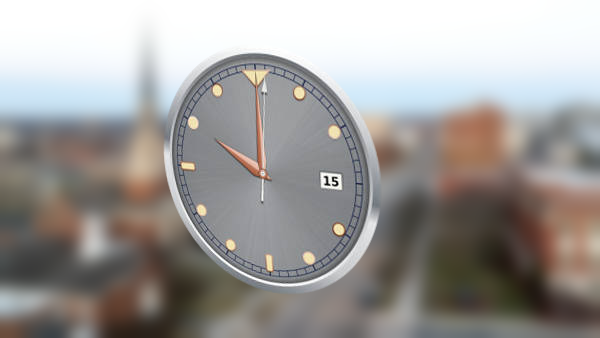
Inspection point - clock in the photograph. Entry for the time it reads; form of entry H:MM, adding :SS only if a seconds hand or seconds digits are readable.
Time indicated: 10:00:01
